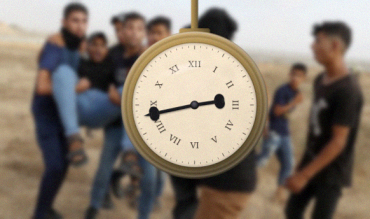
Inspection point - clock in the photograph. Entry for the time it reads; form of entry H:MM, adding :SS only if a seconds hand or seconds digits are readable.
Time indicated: 2:43
